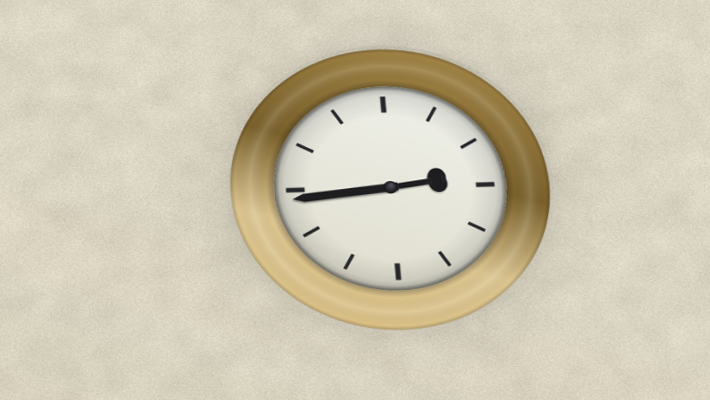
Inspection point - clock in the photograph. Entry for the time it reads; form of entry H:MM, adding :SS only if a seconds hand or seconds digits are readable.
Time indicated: 2:44
